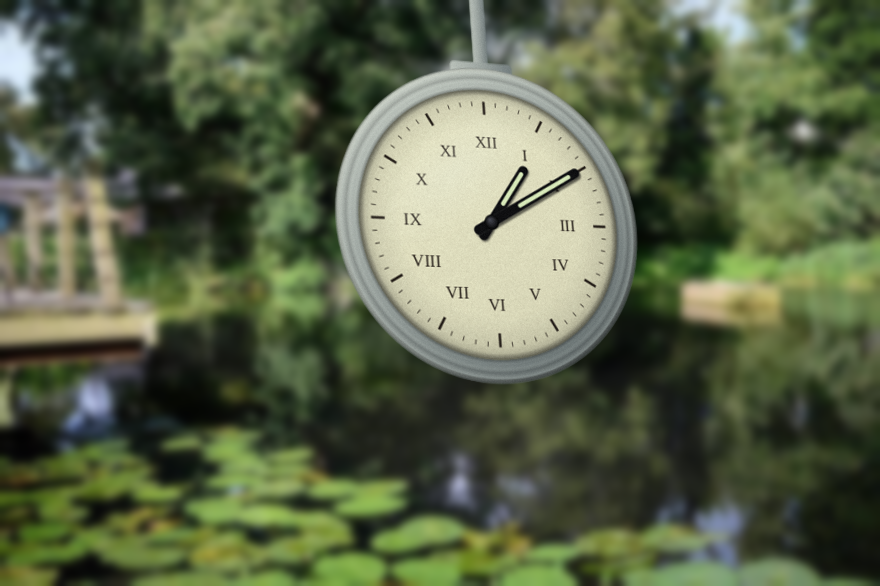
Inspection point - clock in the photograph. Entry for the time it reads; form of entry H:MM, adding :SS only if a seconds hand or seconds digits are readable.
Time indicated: 1:10
